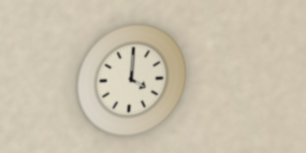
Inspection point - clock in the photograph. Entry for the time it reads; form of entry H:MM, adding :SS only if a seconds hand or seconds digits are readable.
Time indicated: 4:00
